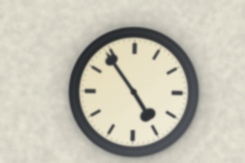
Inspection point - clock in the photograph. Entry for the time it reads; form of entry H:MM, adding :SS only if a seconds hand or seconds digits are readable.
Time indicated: 4:54
